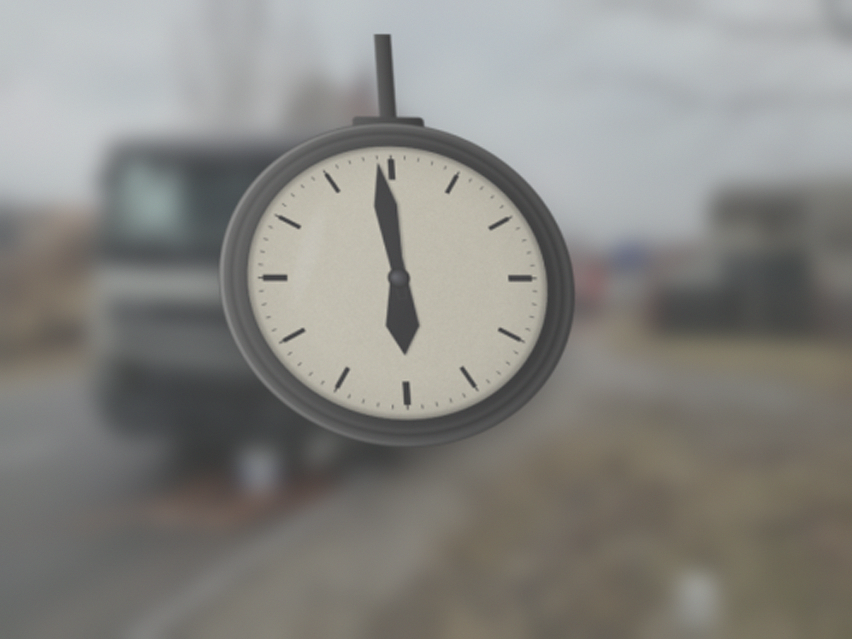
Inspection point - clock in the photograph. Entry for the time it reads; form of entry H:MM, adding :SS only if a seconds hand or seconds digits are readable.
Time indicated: 5:59
